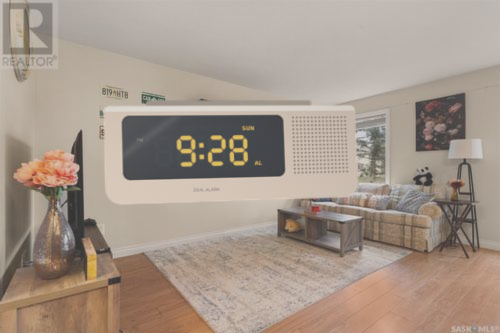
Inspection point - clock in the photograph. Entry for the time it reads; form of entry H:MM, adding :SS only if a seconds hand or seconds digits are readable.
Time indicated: 9:28
